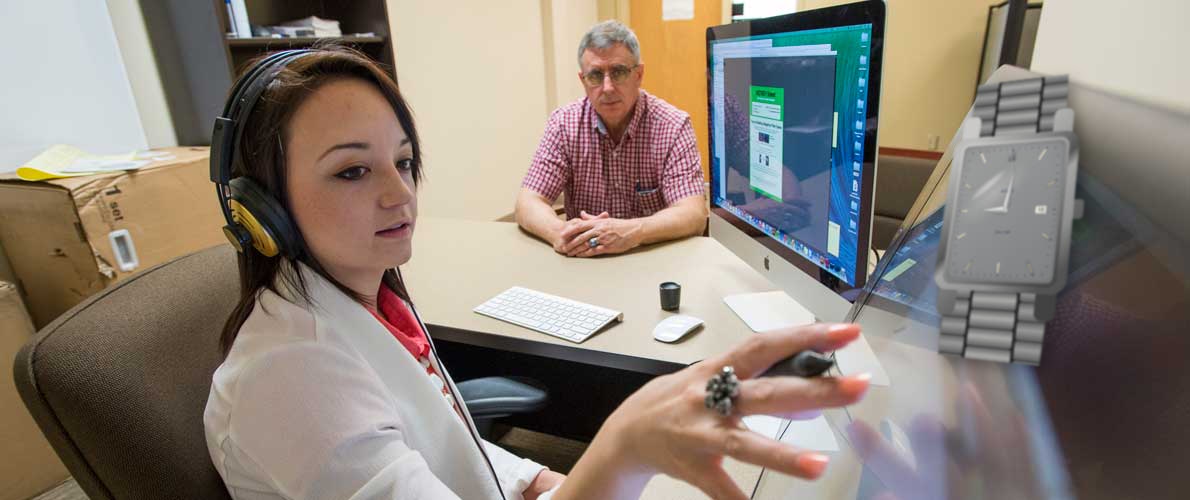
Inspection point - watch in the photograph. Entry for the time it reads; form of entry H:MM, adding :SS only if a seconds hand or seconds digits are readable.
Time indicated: 9:01
